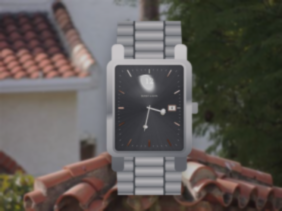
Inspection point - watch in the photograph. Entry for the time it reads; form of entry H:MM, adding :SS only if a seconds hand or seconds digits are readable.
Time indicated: 3:32
